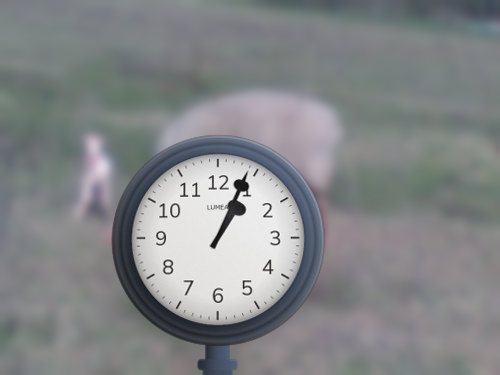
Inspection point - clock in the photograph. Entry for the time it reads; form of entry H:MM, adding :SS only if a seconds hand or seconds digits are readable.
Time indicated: 1:04
